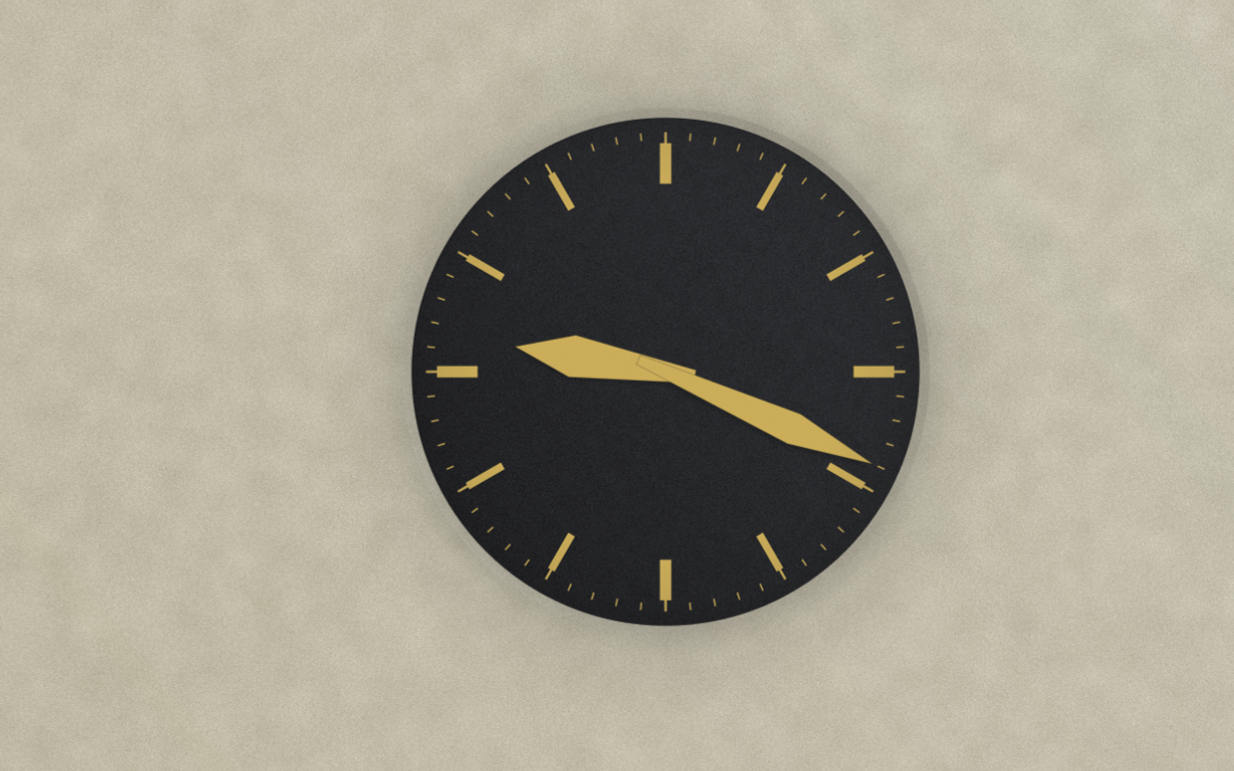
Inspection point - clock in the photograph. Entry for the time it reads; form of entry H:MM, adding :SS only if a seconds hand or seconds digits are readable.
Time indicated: 9:19
